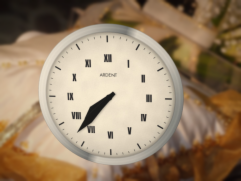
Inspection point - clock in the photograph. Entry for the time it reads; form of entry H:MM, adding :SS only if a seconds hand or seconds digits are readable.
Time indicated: 7:37
